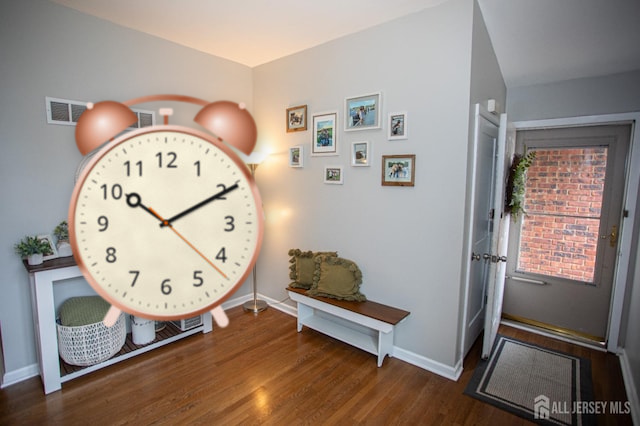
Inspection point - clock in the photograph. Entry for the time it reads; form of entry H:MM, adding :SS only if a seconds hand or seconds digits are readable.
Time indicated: 10:10:22
